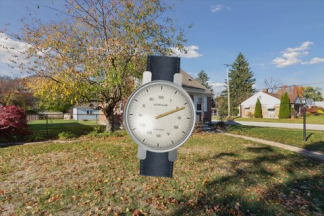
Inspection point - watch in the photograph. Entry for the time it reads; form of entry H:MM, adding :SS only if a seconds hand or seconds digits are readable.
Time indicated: 2:11
